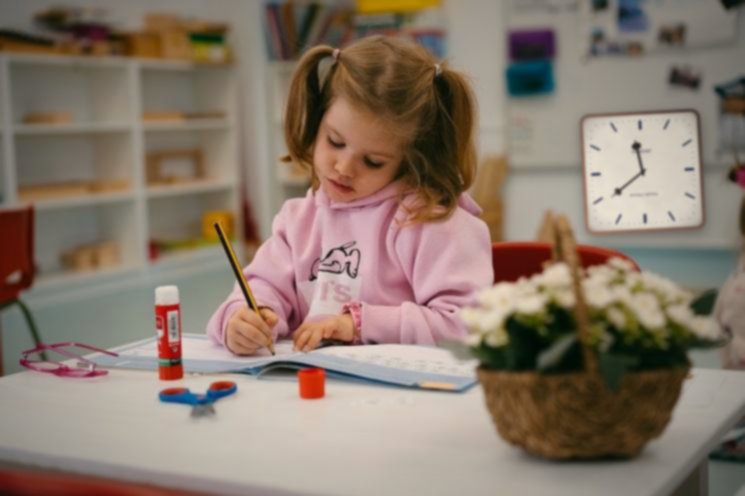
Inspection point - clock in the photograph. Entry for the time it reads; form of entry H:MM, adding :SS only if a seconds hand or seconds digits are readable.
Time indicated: 11:39
